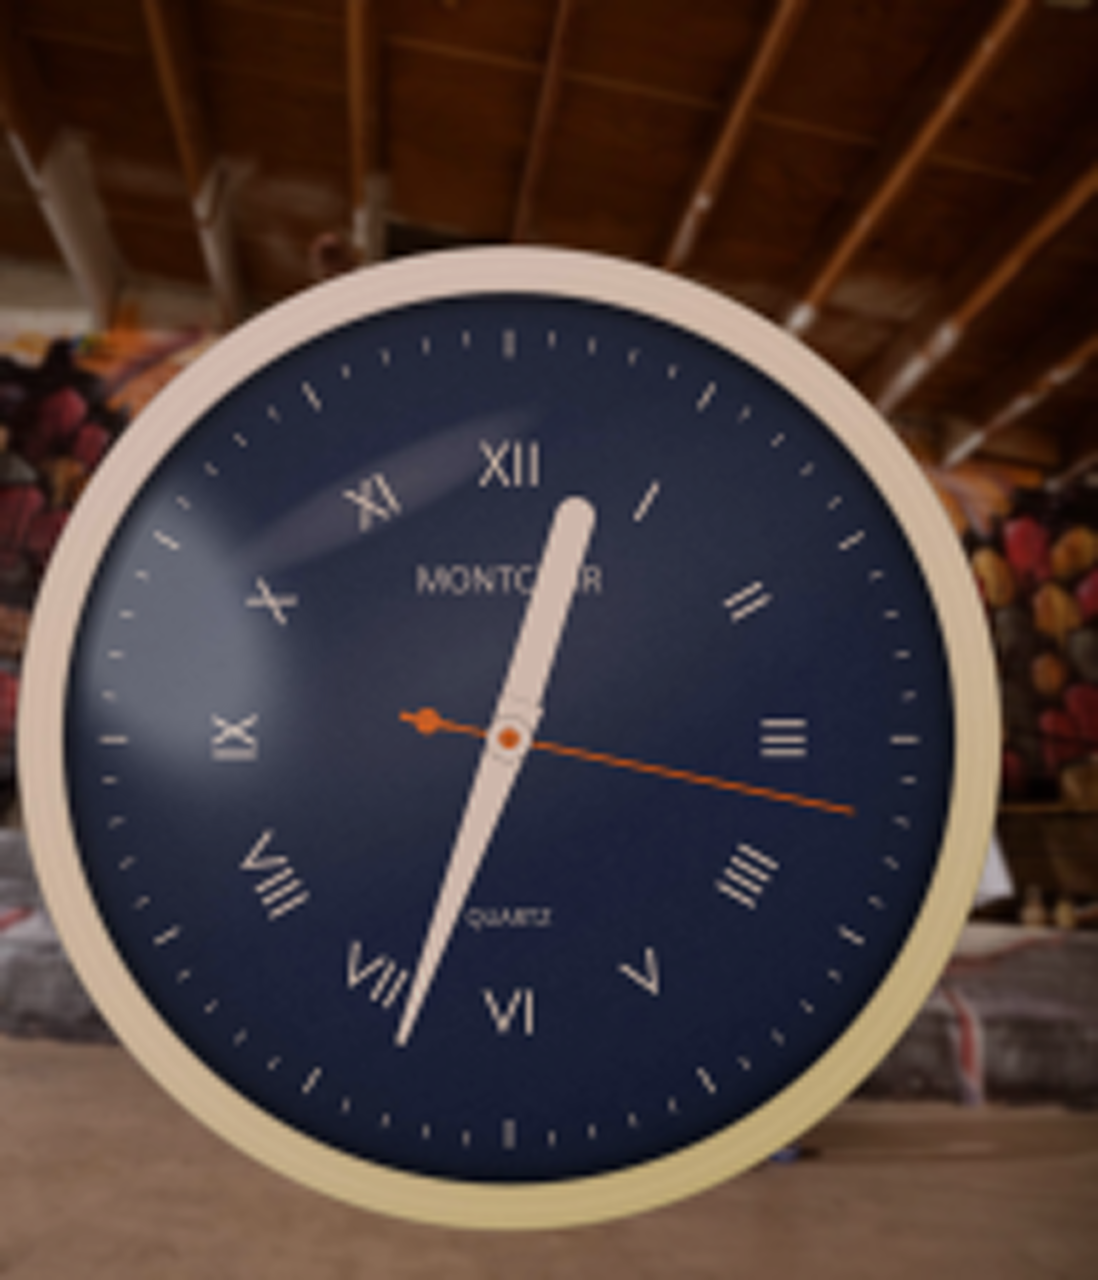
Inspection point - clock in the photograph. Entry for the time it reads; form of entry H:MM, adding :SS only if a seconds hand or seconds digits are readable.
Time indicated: 12:33:17
